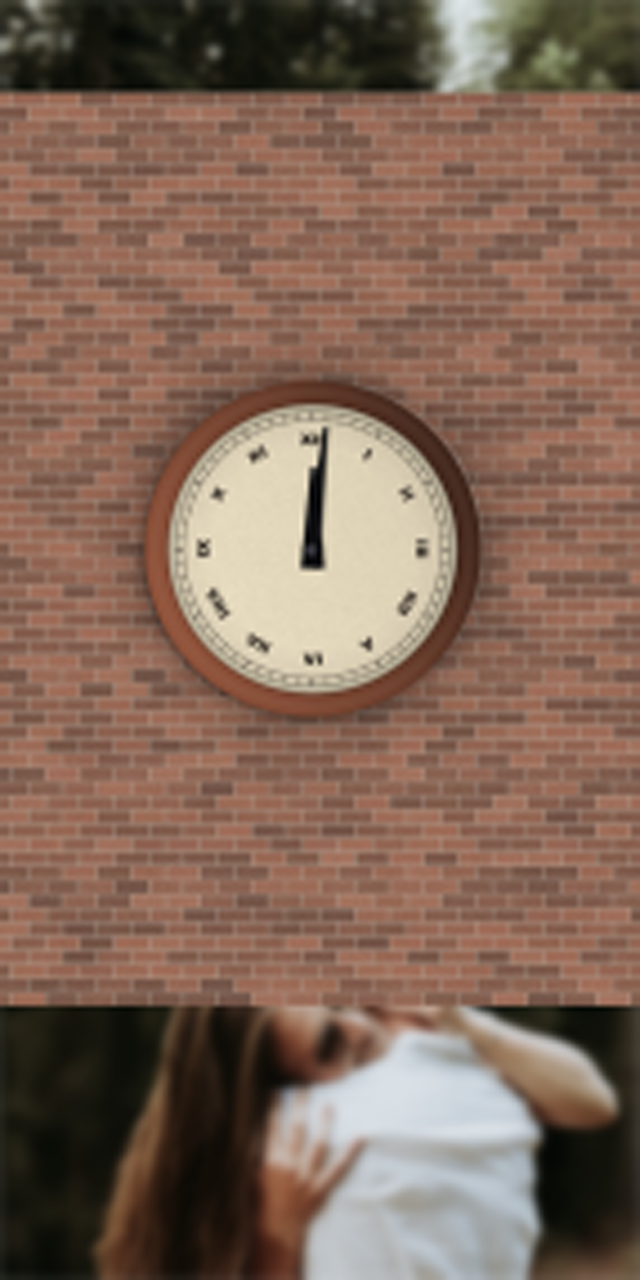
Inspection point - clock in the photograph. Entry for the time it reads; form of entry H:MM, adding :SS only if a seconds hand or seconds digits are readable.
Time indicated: 12:01
